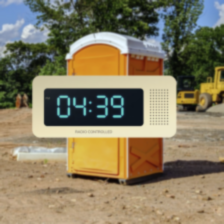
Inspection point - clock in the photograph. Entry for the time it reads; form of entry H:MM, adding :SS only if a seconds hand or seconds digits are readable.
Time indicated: 4:39
